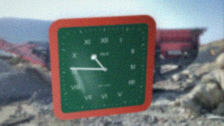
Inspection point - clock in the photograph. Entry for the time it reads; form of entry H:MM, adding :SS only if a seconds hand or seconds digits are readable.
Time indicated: 10:46
